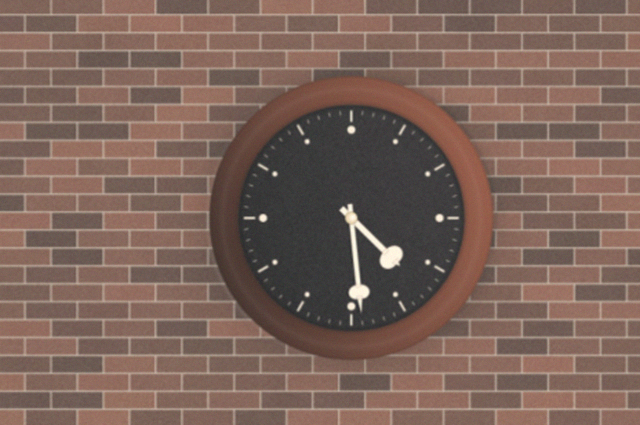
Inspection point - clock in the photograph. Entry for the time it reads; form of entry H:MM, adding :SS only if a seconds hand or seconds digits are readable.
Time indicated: 4:29
